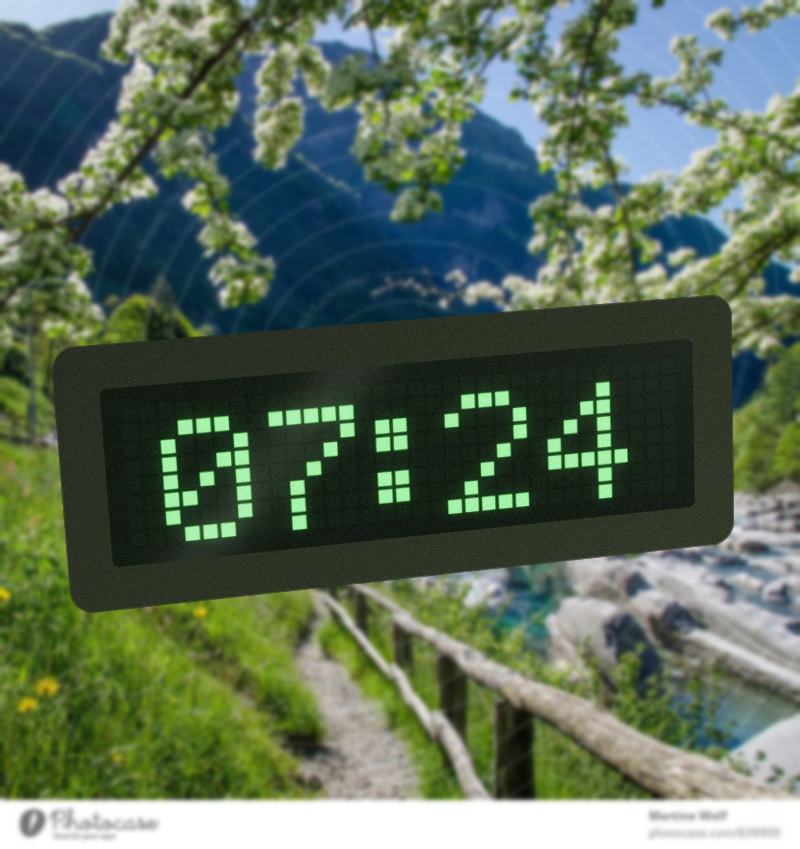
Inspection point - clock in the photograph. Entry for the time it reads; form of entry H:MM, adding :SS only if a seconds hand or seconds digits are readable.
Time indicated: 7:24
